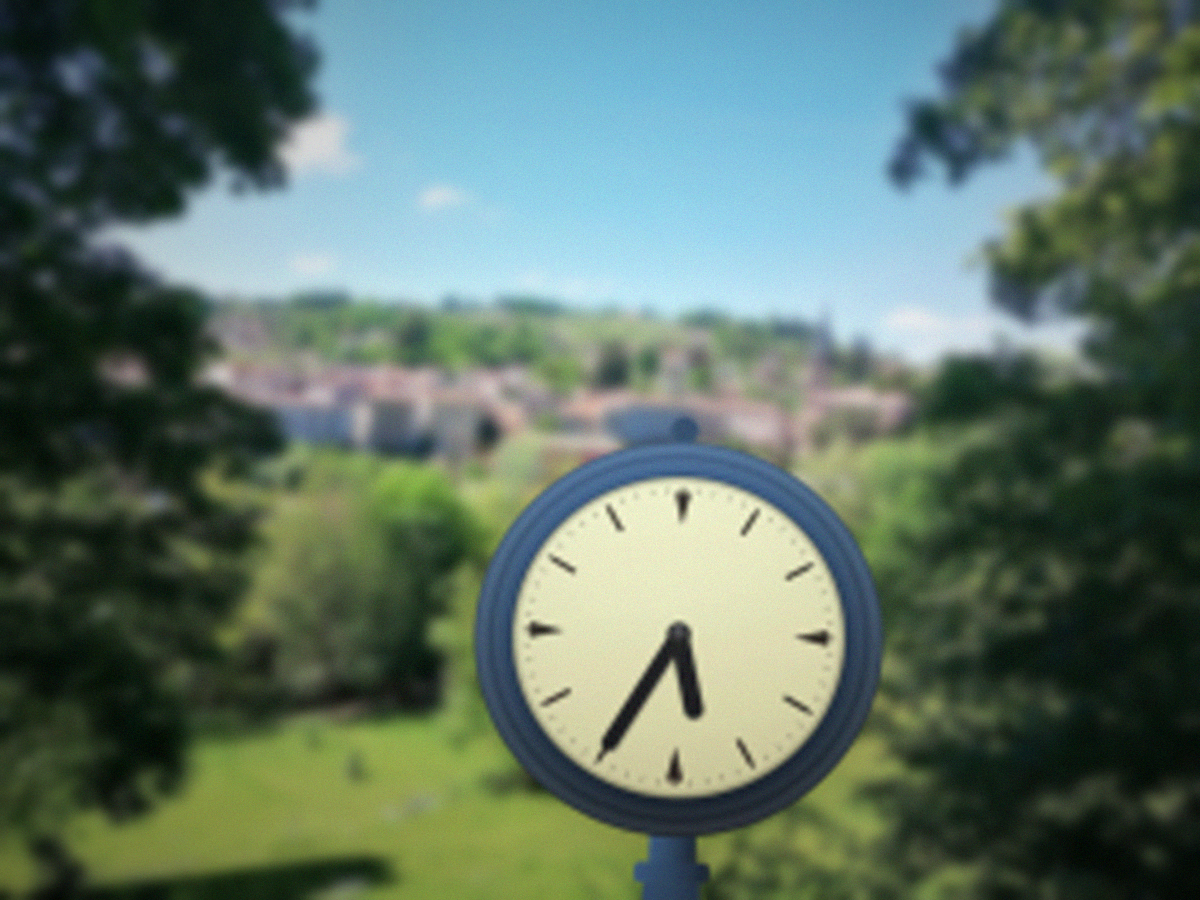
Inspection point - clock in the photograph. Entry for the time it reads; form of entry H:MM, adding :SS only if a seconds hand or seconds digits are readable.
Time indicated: 5:35
